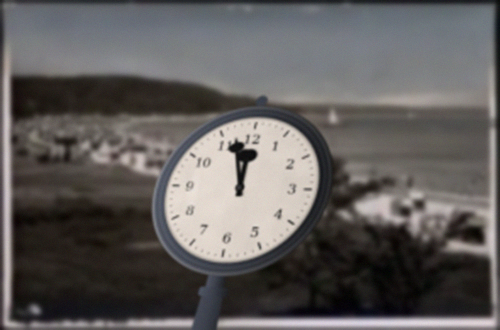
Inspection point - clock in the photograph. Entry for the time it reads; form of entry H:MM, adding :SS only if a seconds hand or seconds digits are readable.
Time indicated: 11:57
